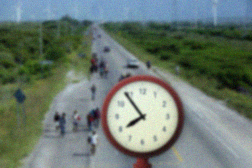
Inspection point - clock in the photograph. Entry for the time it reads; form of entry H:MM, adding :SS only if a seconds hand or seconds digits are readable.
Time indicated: 7:54
